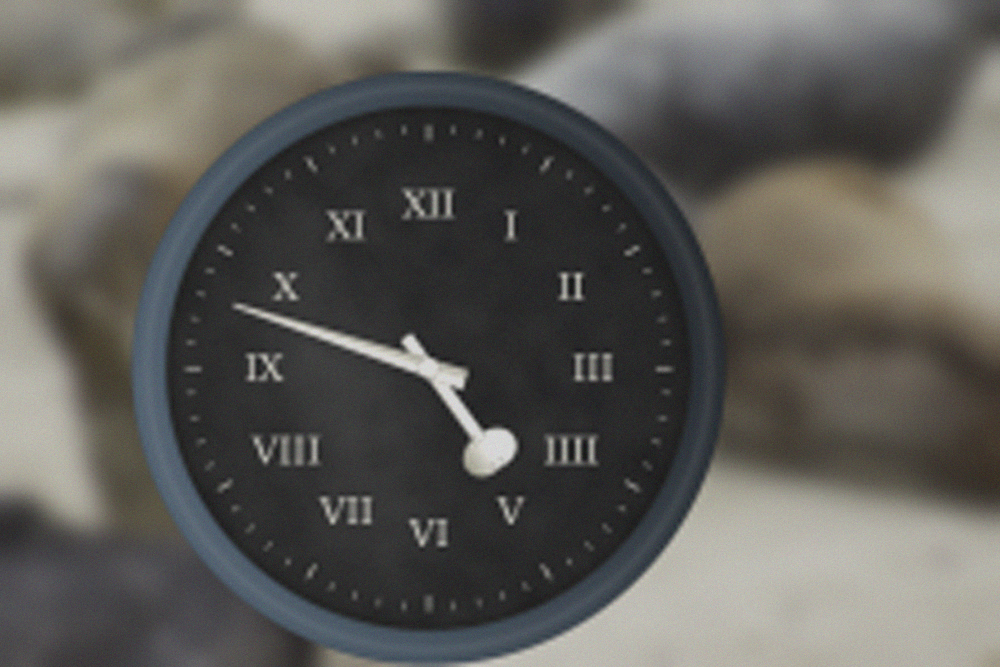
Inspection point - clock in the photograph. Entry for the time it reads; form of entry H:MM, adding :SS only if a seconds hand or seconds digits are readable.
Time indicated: 4:48
